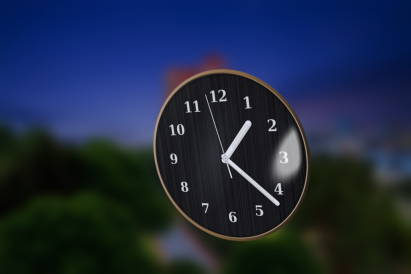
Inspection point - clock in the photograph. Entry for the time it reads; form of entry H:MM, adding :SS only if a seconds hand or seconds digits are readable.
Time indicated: 1:21:58
